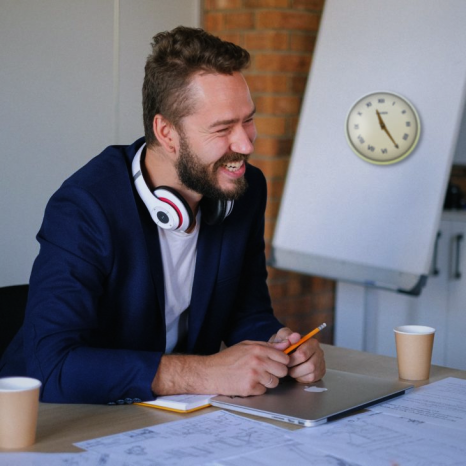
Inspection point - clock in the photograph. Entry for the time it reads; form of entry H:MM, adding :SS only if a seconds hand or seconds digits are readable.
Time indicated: 11:25
